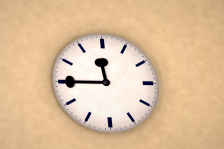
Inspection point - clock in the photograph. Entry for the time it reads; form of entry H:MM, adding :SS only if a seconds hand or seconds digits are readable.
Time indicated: 11:45
